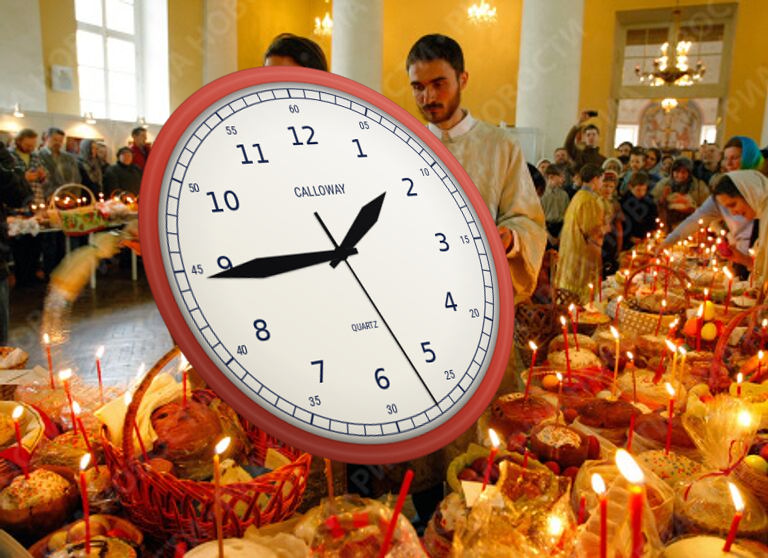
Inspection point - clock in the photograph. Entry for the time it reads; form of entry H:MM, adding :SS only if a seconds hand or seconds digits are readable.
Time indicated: 1:44:27
